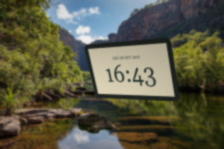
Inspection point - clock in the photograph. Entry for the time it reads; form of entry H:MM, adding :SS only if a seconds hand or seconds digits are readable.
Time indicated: 16:43
